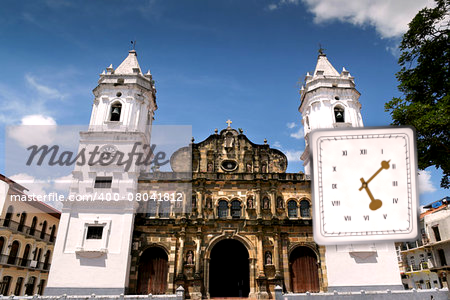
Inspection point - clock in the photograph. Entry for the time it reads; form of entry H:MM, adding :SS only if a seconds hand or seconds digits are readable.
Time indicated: 5:08
